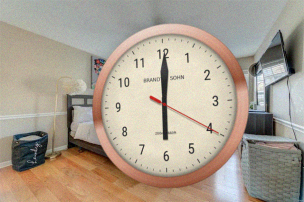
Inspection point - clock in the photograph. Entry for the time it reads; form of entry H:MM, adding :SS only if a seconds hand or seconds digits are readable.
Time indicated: 6:00:20
